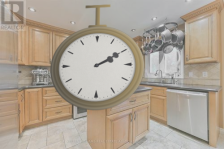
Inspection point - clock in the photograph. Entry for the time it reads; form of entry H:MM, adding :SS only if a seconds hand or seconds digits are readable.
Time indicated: 2:10
